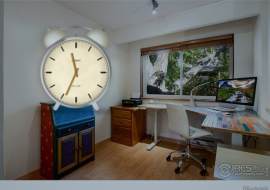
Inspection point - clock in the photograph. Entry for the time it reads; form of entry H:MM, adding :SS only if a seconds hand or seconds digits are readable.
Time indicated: 11:34
